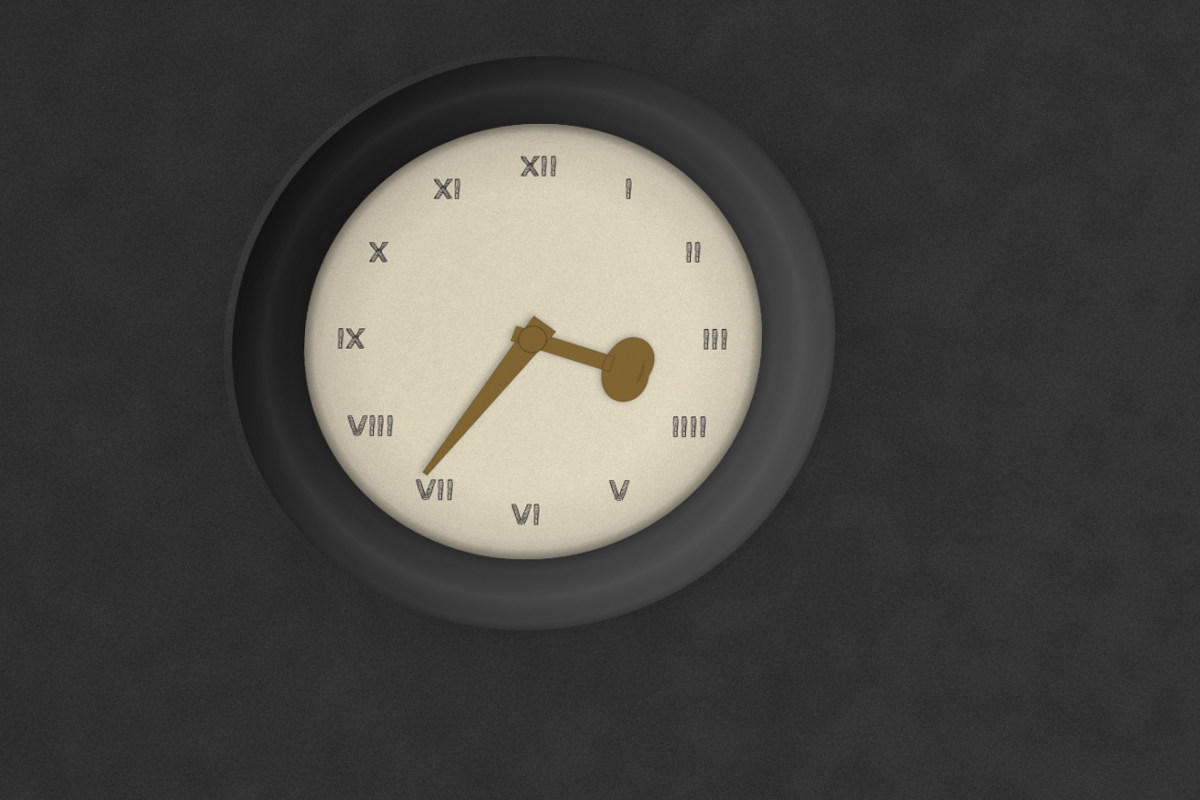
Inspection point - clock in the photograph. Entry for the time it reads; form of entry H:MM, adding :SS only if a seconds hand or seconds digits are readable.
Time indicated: 3:36
